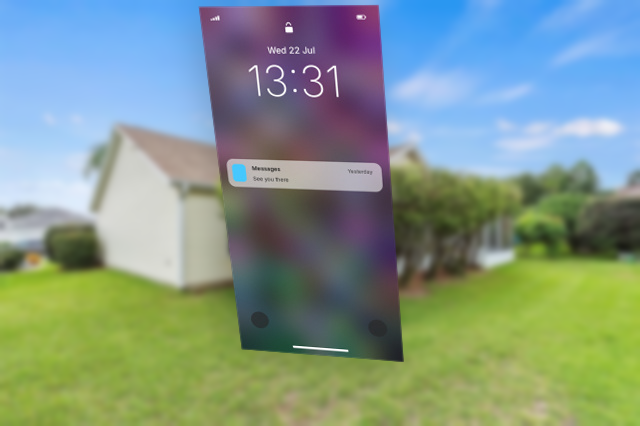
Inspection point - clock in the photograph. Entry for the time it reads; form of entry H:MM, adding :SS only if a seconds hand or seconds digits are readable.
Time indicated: 13:31
